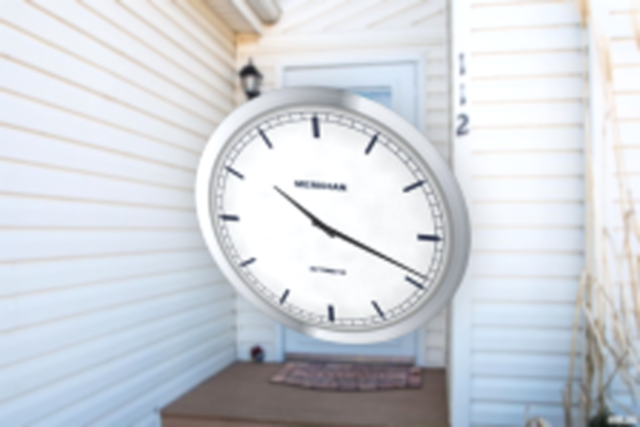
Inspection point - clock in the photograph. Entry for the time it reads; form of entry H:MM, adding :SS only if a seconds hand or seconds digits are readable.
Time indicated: 10:19
